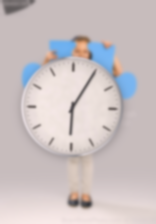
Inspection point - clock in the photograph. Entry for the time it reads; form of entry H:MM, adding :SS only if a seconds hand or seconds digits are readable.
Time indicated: 6:05
